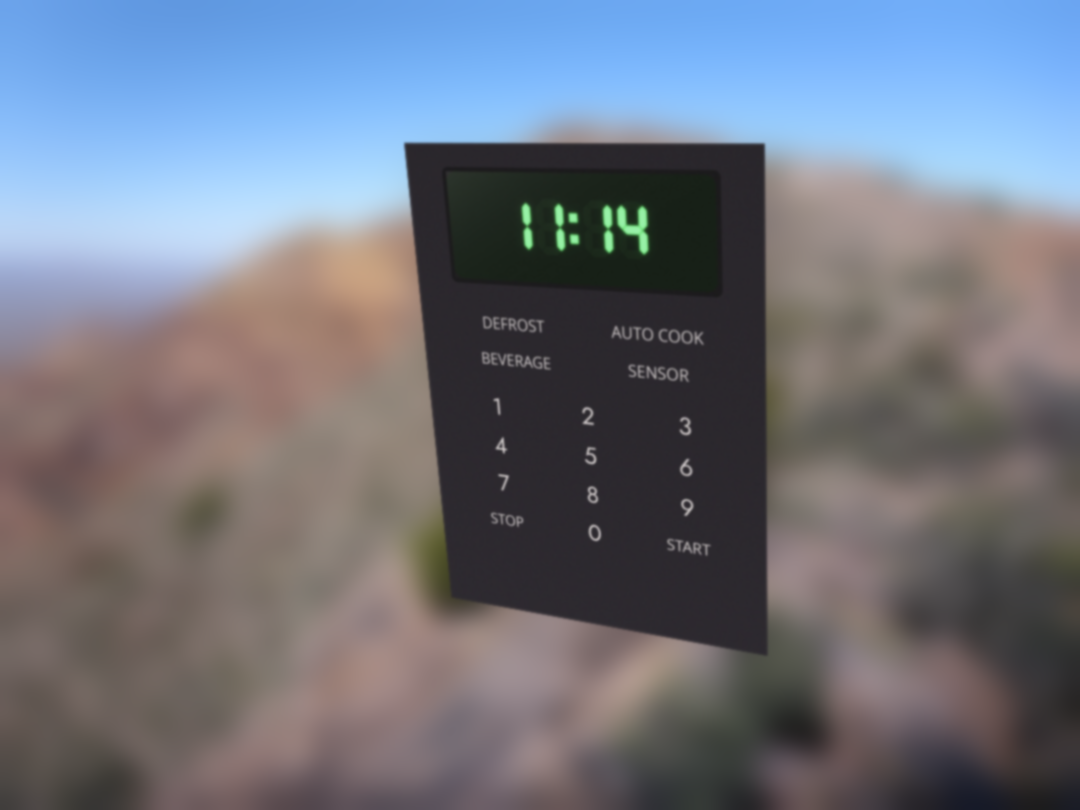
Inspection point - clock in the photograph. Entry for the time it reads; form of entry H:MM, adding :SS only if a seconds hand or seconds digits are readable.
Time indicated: 11:14
